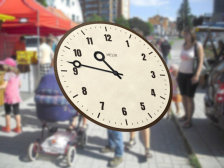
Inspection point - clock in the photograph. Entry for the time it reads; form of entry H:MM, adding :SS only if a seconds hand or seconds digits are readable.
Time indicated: 10:47
